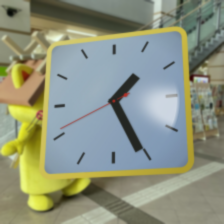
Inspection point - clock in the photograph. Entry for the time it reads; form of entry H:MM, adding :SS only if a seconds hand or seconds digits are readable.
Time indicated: 1:25:41
